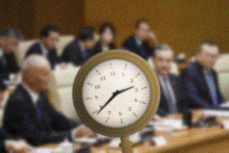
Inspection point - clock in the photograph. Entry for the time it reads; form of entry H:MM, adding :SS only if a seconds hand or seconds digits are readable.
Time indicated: 2:39
